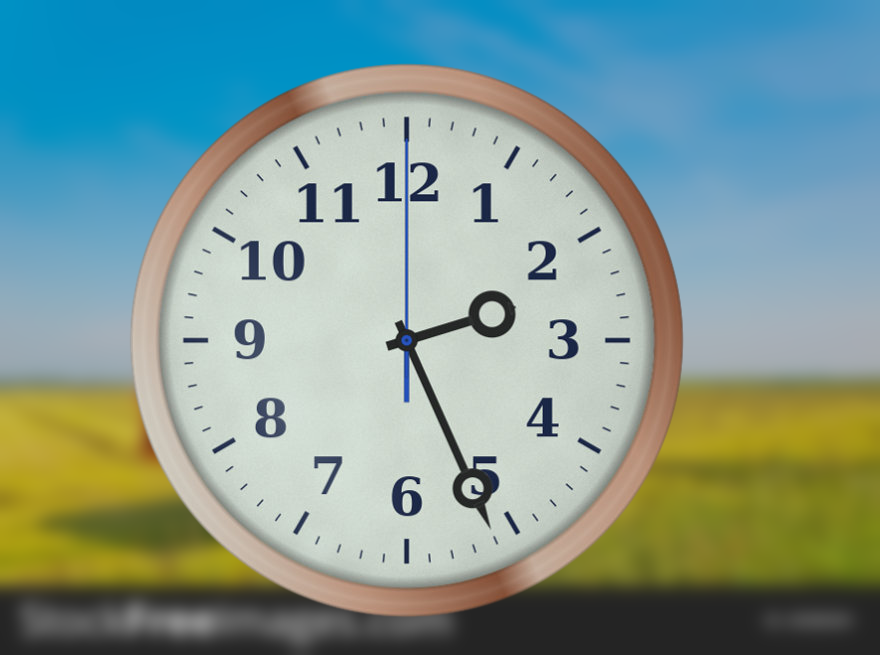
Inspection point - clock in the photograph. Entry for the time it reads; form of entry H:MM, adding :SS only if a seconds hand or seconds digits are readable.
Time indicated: 2:26:00
